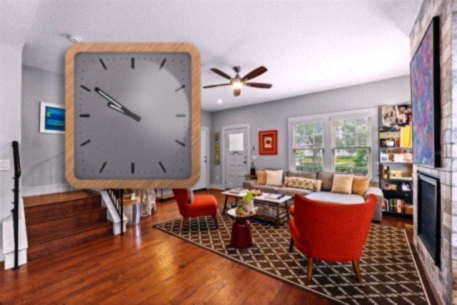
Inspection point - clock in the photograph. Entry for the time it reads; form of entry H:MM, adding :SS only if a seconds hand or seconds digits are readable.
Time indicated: 9:51
